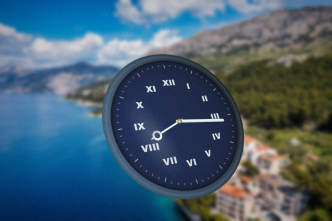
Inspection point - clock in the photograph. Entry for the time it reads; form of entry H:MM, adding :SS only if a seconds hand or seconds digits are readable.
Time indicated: 8:16
